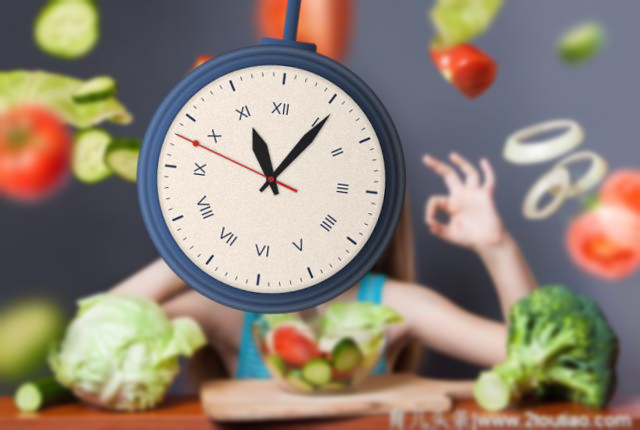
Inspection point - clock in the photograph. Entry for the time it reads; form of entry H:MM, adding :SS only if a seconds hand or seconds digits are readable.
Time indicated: 11:05:48
